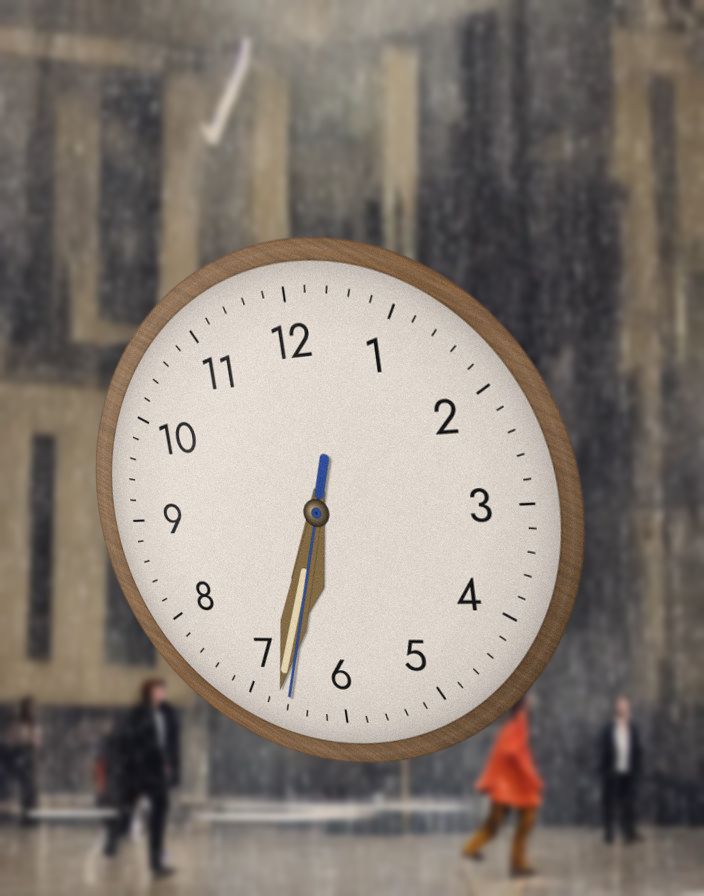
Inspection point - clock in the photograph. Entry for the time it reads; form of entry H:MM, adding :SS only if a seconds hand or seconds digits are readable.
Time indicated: 6:33:33
